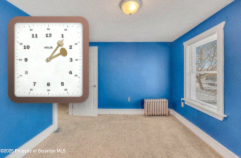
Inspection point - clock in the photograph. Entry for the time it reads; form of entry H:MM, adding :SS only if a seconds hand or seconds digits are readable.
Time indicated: 2:06
